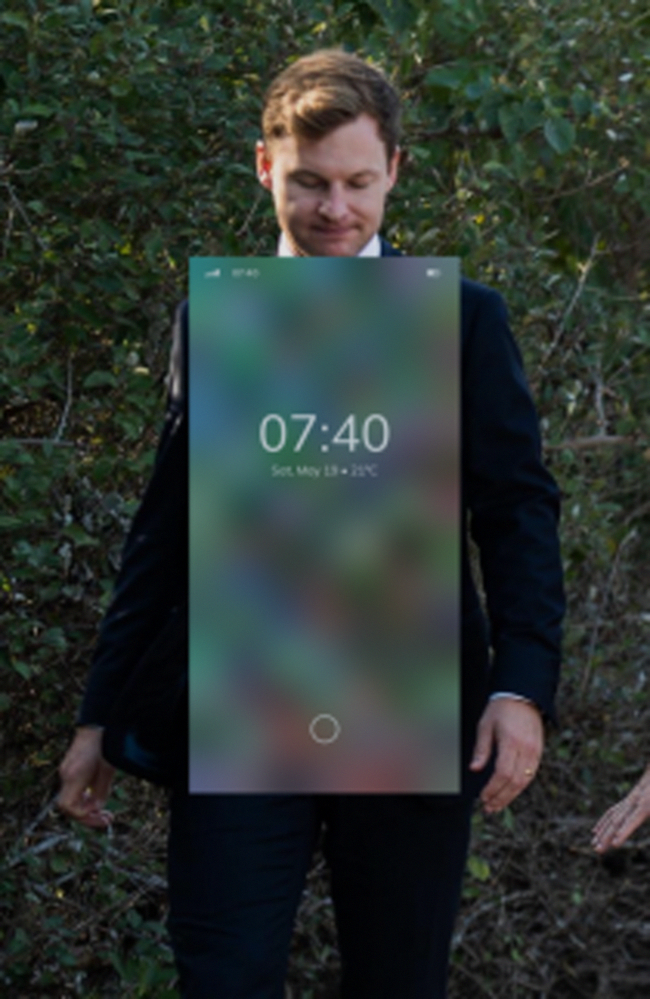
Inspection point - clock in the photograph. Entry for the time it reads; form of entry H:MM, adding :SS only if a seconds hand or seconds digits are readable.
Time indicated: 7:40
